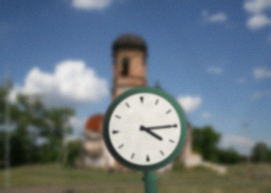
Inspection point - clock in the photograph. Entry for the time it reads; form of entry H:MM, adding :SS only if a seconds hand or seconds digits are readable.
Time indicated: 4:15
